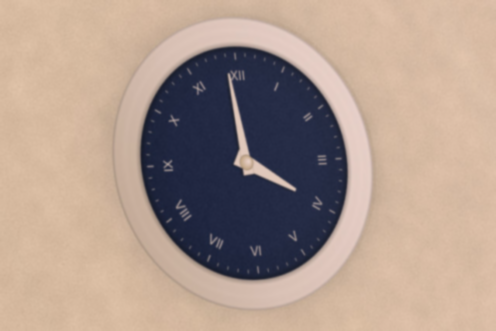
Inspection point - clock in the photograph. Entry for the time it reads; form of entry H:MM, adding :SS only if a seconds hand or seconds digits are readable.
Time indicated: 3:59
